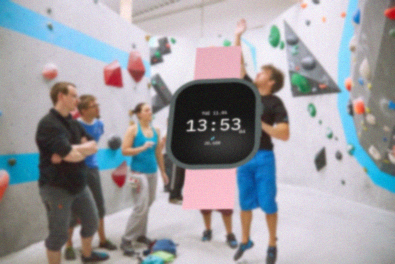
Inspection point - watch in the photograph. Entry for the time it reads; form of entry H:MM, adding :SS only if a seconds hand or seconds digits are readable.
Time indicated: 13:53
